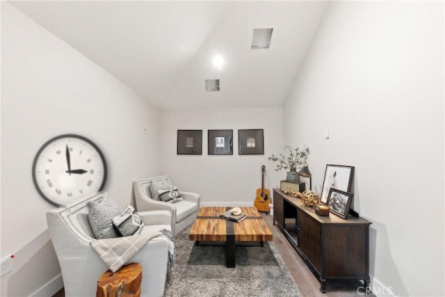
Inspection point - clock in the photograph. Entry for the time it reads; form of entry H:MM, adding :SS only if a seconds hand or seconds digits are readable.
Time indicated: 2:59
